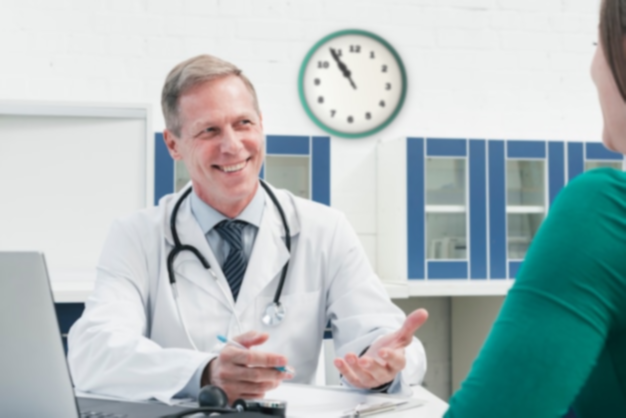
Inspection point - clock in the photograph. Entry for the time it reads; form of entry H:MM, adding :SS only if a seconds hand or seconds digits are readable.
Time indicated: 10:54
